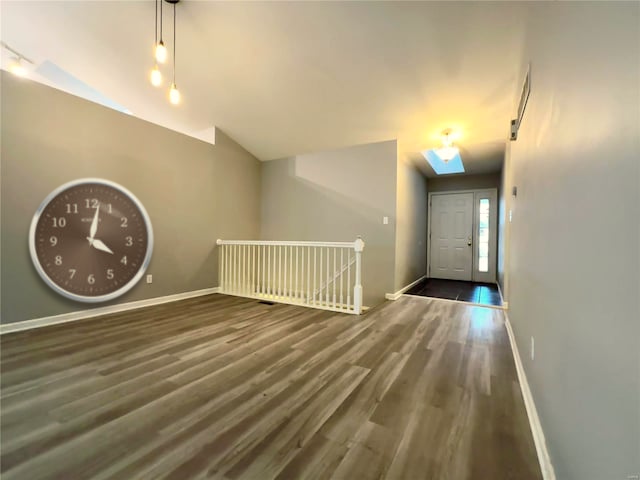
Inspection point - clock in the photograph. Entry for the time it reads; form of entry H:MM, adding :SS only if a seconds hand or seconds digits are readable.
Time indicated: 4:02
